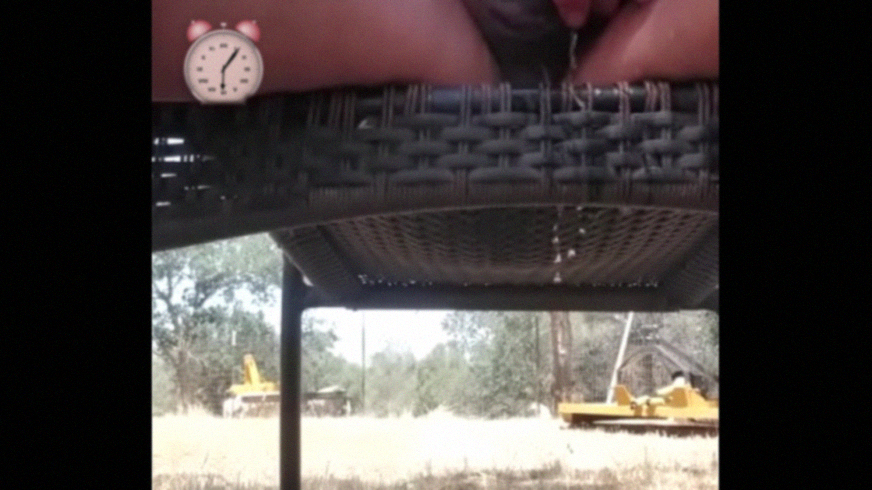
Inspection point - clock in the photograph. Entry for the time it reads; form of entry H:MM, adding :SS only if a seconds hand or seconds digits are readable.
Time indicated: 6:06
